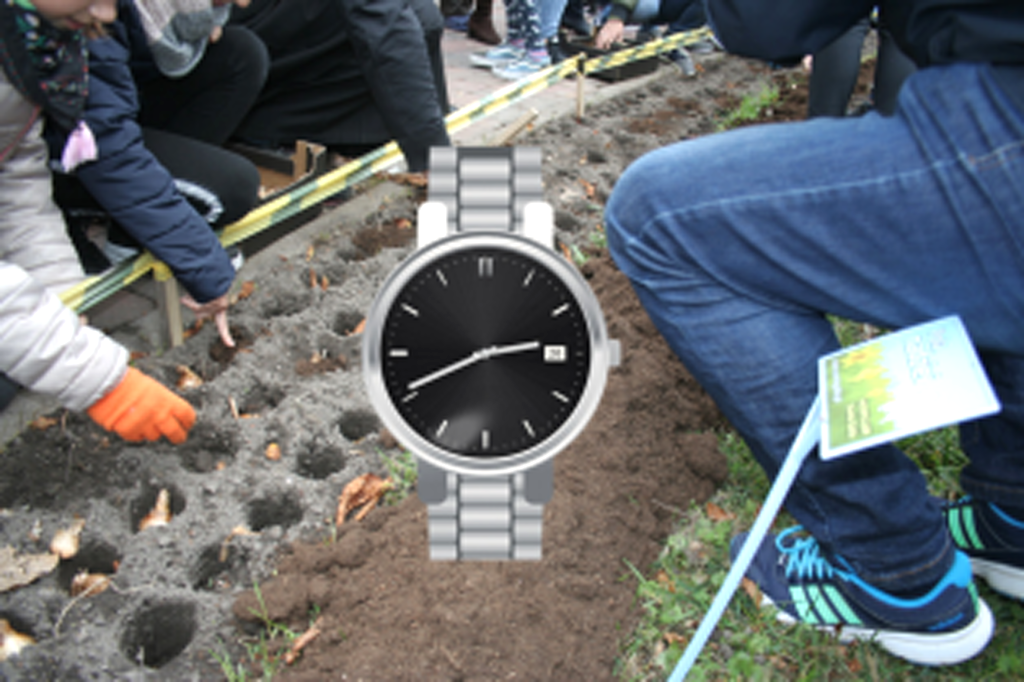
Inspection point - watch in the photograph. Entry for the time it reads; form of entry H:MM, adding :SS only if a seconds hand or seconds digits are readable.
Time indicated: 2:41
